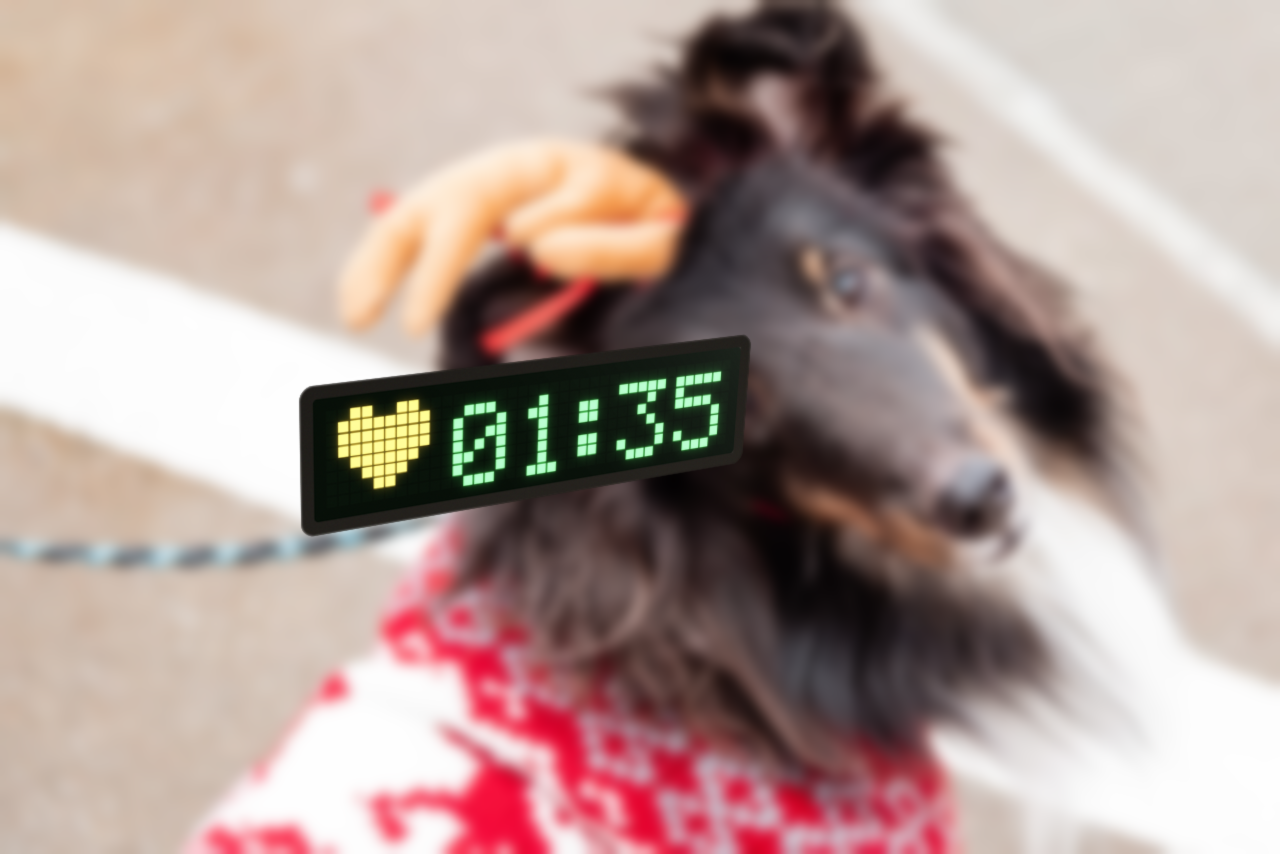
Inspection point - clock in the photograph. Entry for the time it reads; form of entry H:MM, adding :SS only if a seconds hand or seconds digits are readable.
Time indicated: 1:35
